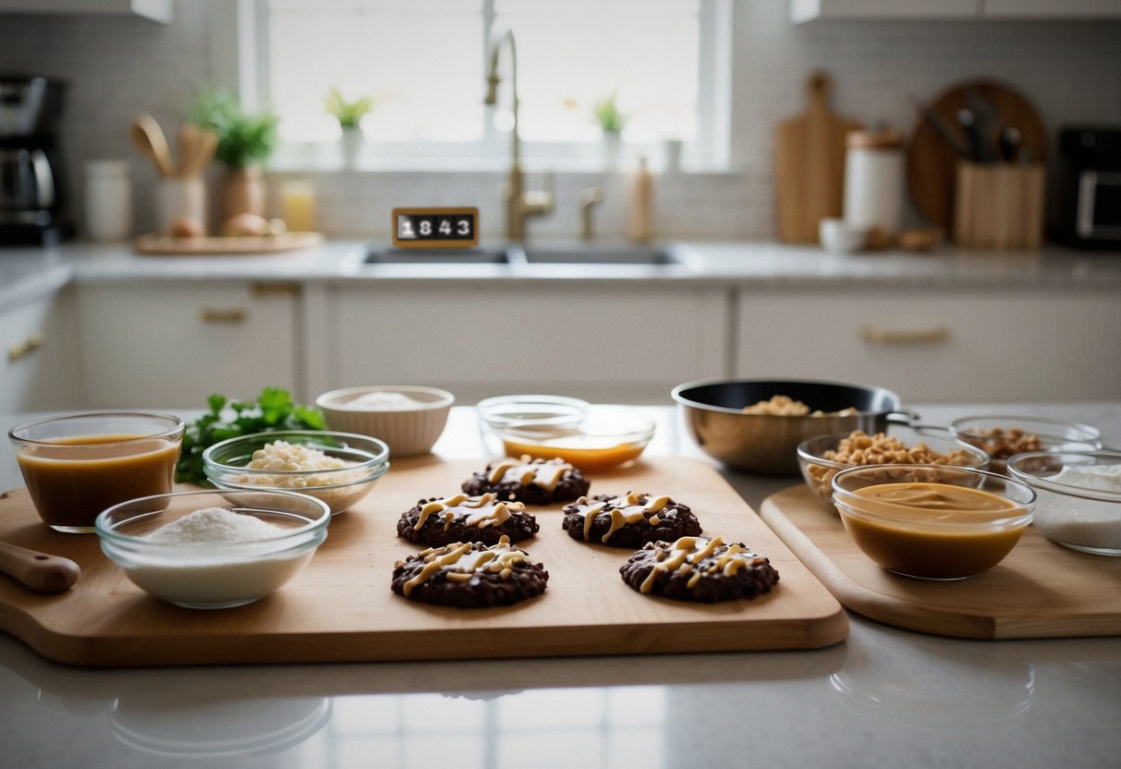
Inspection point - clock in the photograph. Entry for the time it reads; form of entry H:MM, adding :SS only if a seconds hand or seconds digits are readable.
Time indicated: 18:43
